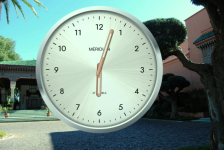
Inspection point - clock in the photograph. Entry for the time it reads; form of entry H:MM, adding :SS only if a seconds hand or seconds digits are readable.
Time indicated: 6:03
